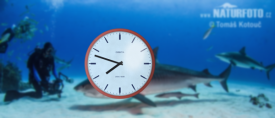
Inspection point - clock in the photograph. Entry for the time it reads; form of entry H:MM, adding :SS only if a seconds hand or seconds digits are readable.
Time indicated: 7:48
